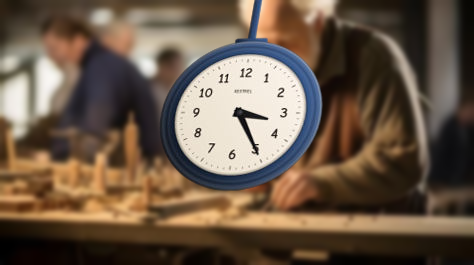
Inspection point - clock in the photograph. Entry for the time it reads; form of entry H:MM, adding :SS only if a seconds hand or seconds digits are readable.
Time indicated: 3:25
